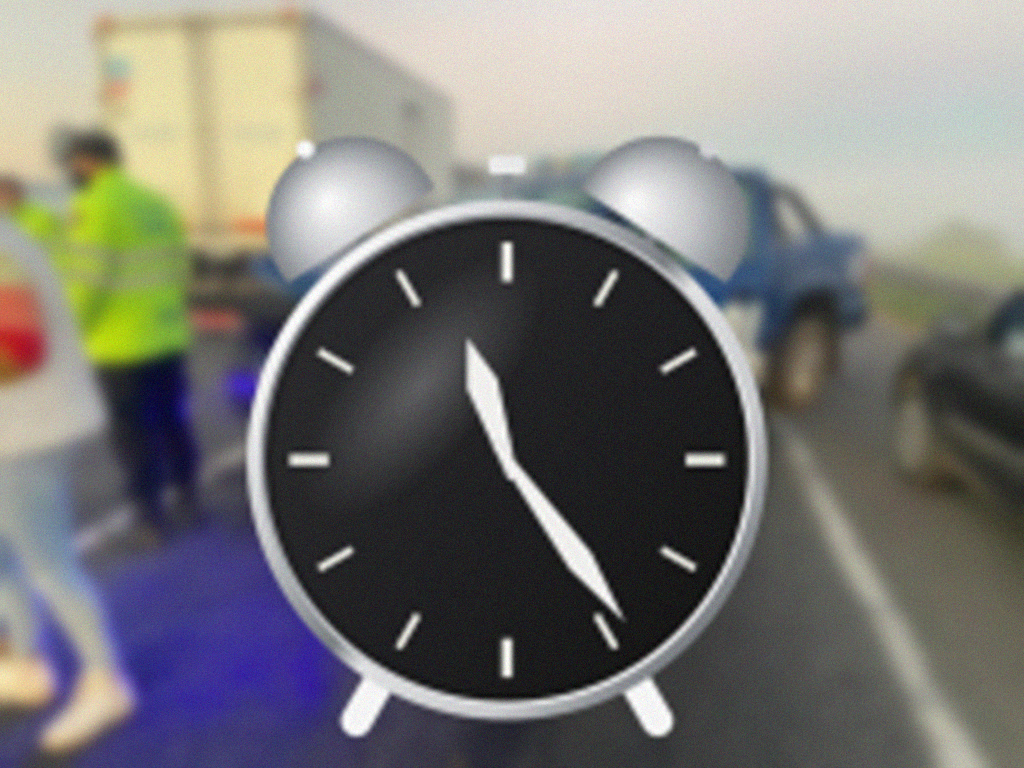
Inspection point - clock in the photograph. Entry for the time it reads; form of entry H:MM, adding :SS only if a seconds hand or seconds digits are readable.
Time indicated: 11:24
